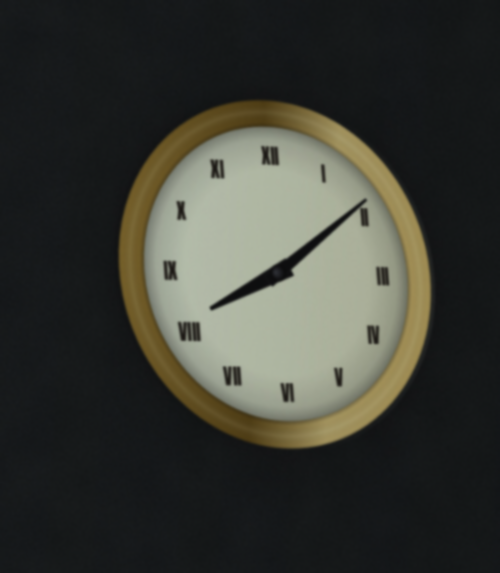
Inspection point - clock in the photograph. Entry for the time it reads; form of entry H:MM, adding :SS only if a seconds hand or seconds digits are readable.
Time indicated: 8:09
